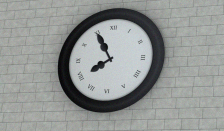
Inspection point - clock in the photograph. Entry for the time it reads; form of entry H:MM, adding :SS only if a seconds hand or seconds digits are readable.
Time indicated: 7:55
